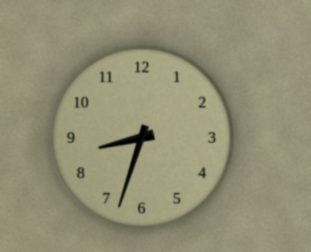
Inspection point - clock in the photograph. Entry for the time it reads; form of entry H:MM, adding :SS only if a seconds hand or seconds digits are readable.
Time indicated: 8:33
